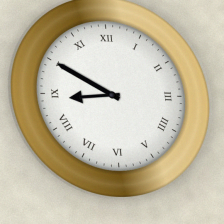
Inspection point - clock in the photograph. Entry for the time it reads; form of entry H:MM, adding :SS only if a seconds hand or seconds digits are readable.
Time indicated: 8:50
